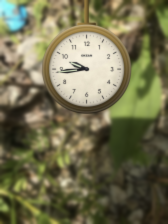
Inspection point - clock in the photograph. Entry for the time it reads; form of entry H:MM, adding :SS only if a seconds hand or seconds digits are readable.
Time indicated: 9:44
